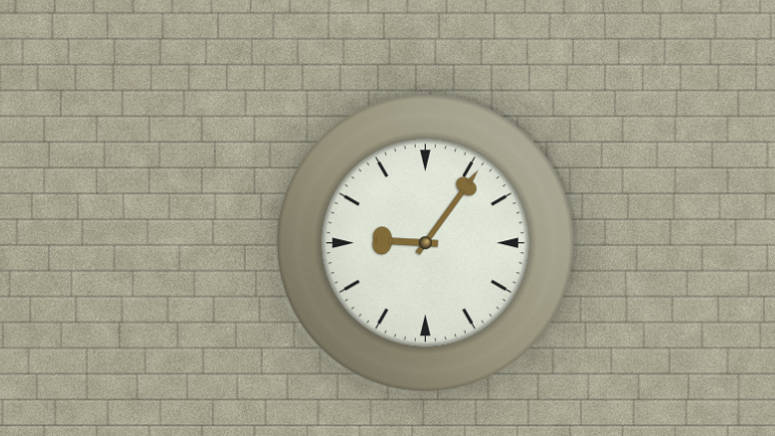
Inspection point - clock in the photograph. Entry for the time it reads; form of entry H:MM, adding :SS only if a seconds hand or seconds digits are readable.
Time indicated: 9:06
